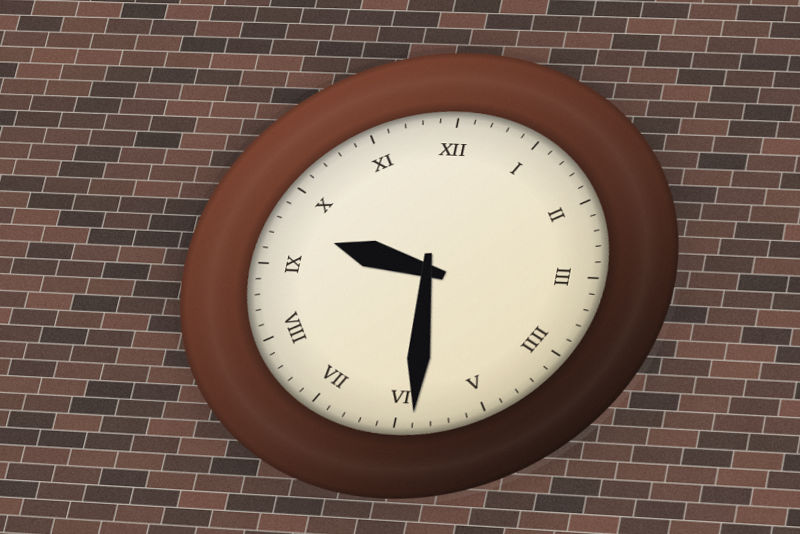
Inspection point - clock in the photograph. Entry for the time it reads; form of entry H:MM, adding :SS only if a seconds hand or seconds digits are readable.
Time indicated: 9:29
